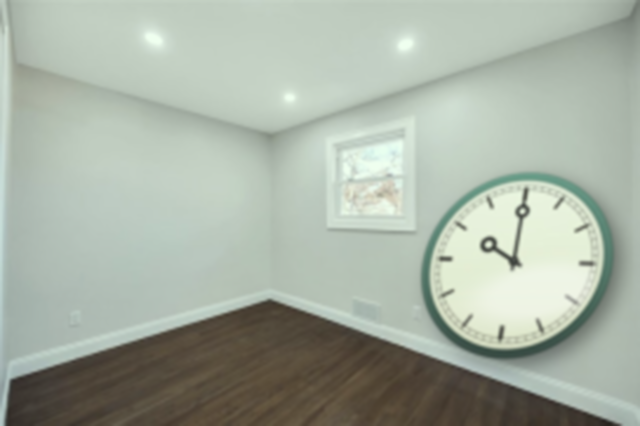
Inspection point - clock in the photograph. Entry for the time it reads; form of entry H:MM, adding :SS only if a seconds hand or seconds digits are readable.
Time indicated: 10:00
